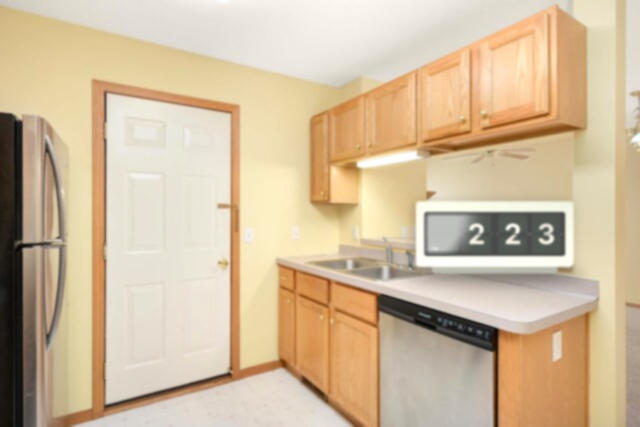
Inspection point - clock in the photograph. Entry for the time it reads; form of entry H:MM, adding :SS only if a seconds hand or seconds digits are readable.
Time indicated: 2:23
